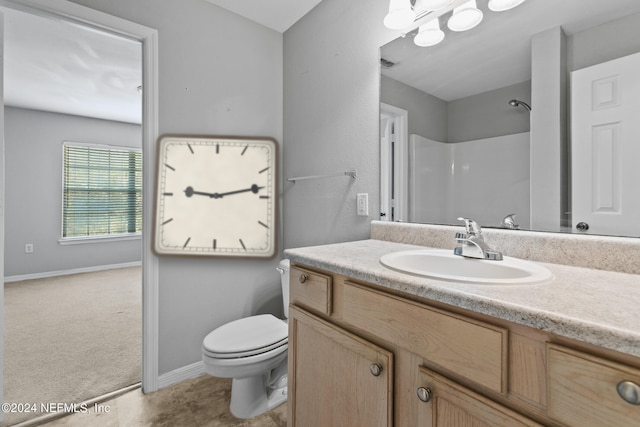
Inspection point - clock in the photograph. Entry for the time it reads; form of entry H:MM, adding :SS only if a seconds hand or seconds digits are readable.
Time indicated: 9:13
